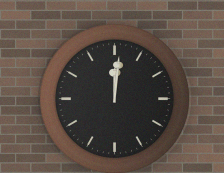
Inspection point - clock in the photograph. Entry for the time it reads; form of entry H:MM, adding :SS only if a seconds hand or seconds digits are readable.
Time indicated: 12:01
